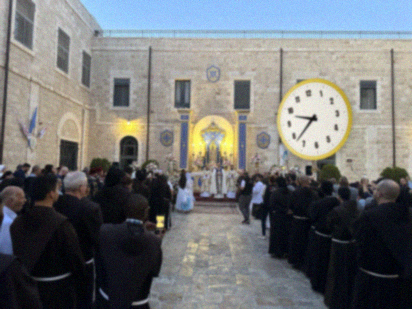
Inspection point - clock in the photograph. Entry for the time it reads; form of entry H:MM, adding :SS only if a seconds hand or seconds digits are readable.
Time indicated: 9:38
